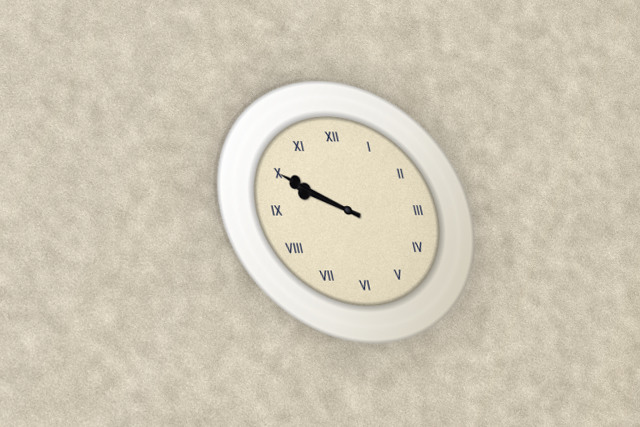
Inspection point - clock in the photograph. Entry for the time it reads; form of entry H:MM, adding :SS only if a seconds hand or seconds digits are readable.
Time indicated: 9:50
